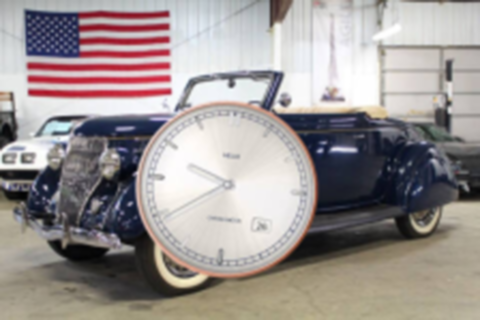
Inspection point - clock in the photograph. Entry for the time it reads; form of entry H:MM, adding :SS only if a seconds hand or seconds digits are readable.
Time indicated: 9:39
